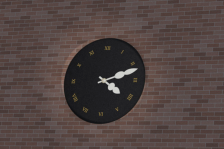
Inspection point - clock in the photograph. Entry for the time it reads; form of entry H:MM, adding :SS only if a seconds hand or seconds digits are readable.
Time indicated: 4:12
